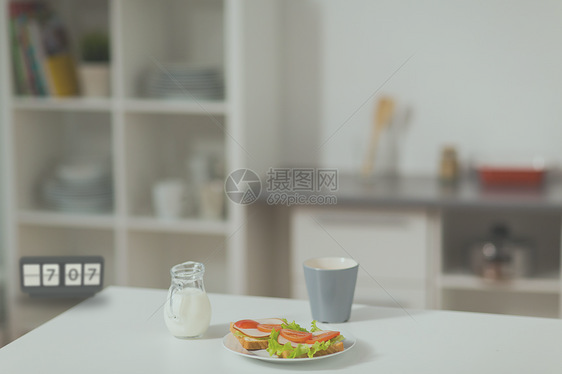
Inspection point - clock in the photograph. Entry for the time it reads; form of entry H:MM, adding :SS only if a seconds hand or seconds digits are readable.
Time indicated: 7:07
